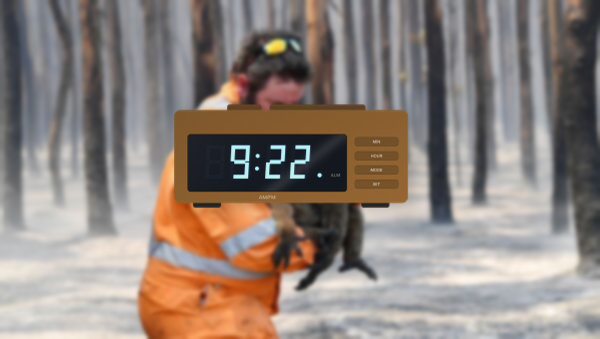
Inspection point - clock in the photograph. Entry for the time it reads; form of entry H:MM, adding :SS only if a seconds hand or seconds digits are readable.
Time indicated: 9:22
